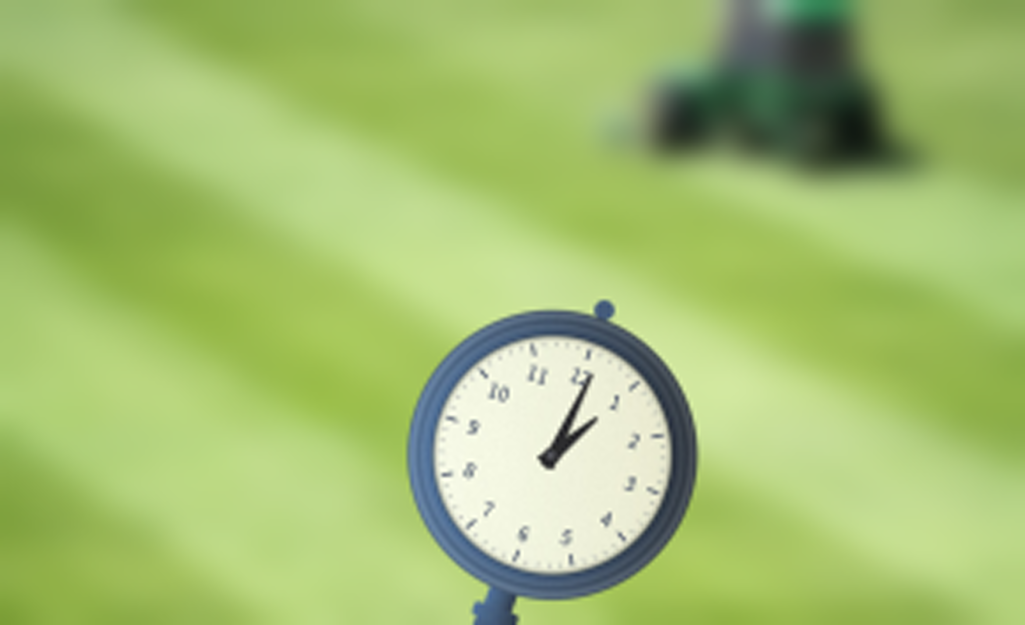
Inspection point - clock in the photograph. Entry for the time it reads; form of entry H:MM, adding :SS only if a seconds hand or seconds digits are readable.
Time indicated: 1:01
